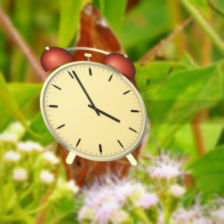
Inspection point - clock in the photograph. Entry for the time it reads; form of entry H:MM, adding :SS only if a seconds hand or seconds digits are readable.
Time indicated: 3:56
